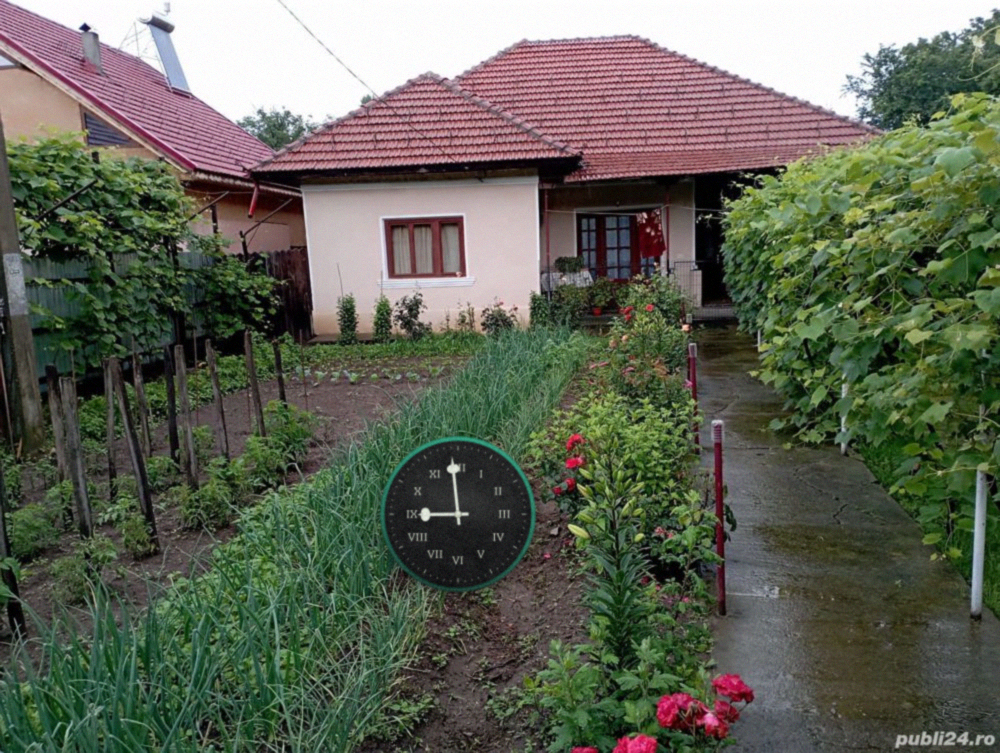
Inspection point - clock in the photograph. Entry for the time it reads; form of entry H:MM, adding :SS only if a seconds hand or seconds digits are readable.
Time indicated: 8:59
